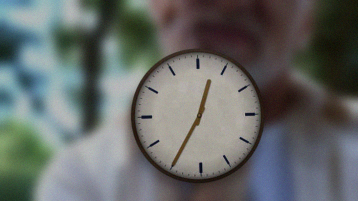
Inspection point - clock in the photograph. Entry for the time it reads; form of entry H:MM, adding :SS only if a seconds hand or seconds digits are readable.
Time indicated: 12:35
